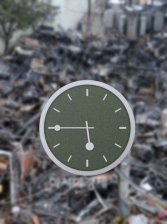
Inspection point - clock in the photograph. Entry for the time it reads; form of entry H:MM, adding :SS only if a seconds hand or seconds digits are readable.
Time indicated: 5:45
